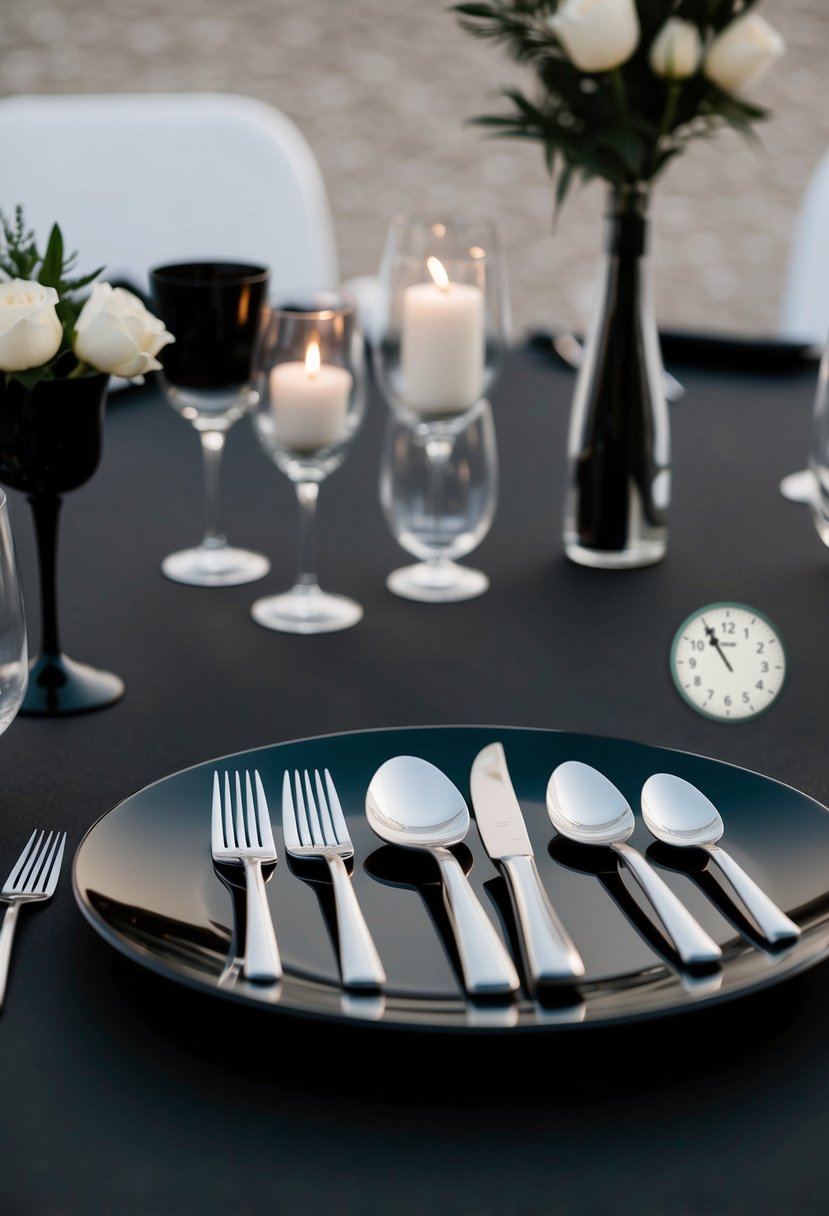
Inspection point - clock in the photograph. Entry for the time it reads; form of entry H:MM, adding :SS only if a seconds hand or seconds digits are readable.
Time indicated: 10:55
